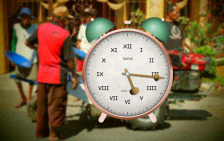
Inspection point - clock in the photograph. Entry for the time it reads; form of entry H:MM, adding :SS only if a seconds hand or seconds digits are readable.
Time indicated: 5:16
